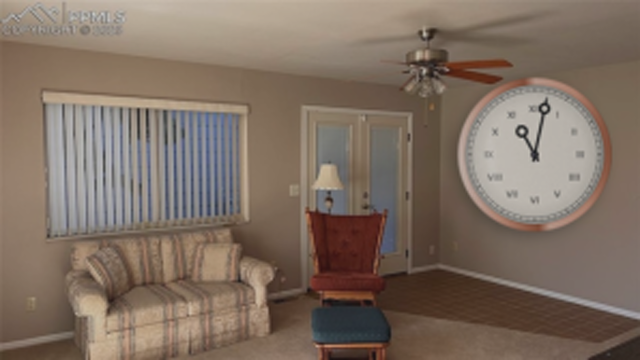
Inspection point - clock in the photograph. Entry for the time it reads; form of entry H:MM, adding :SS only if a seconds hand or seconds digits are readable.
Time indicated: 11:02
